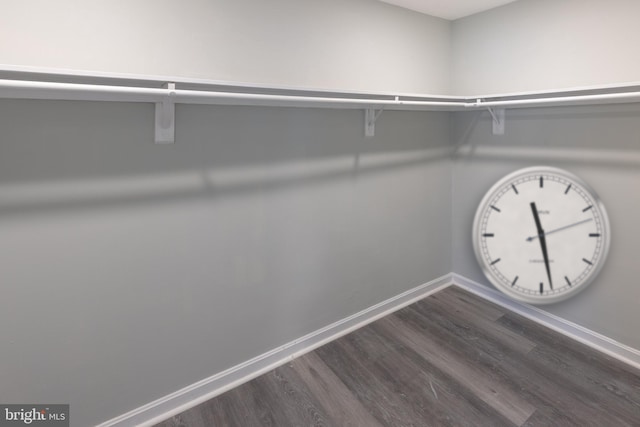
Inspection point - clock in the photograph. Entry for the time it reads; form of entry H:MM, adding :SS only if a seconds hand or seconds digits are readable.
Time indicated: 11:28:12
